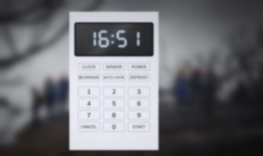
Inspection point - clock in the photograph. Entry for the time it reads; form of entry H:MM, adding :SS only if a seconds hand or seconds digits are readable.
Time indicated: 16:51
